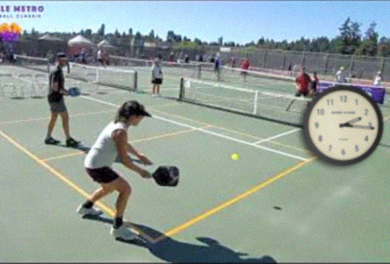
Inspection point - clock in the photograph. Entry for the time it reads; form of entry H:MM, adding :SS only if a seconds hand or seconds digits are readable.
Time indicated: 2:16
